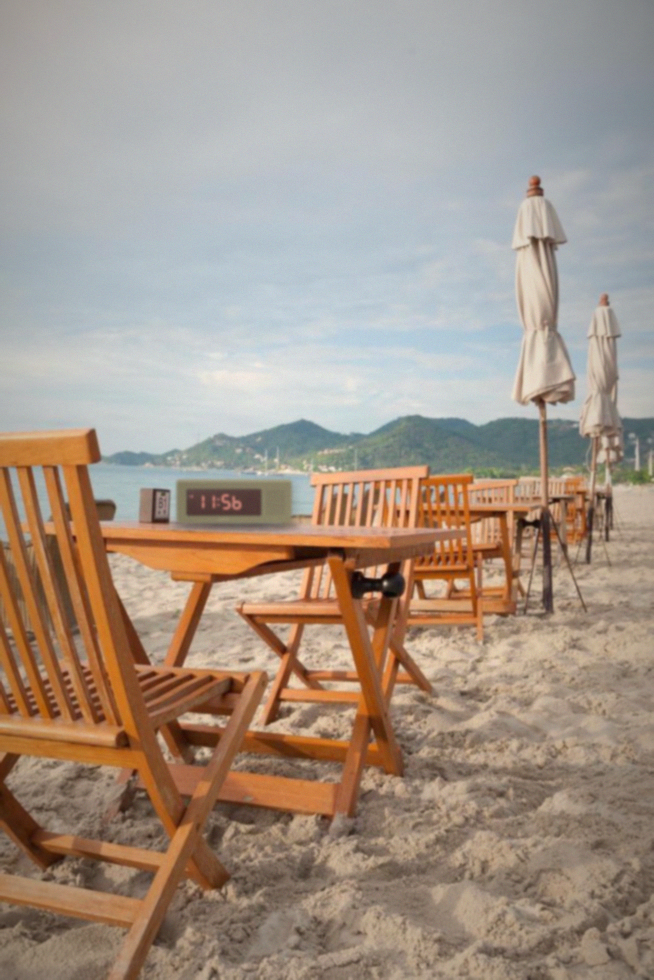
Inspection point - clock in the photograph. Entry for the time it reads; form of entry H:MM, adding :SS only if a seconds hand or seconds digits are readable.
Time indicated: 11:56
